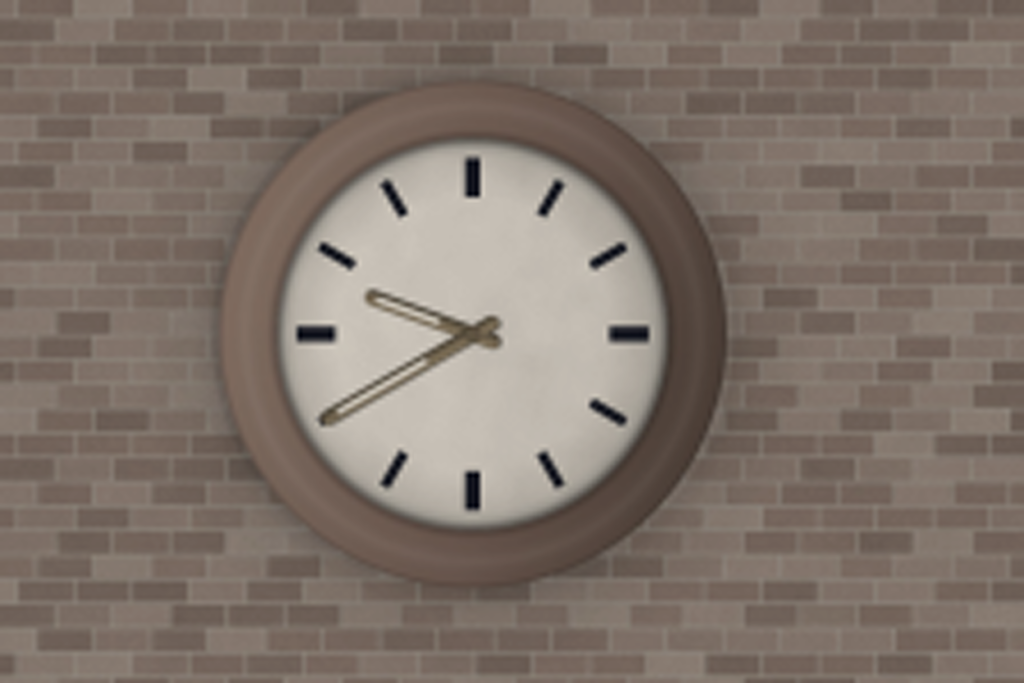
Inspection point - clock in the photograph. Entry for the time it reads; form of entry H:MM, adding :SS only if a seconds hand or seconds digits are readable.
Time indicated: 9:40
